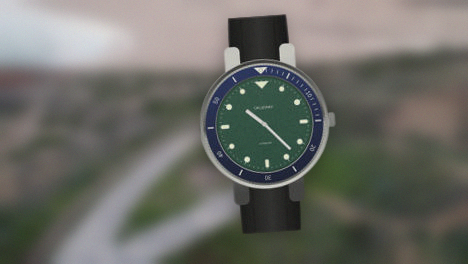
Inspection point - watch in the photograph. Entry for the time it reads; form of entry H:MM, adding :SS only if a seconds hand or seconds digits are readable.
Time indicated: 10:23
